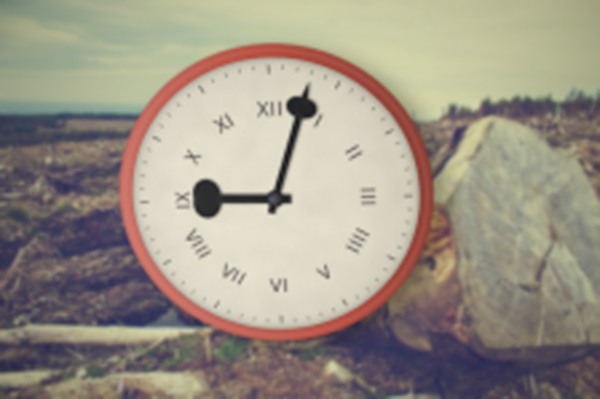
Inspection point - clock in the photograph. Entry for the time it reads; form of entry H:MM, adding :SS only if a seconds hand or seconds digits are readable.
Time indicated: 9:03
